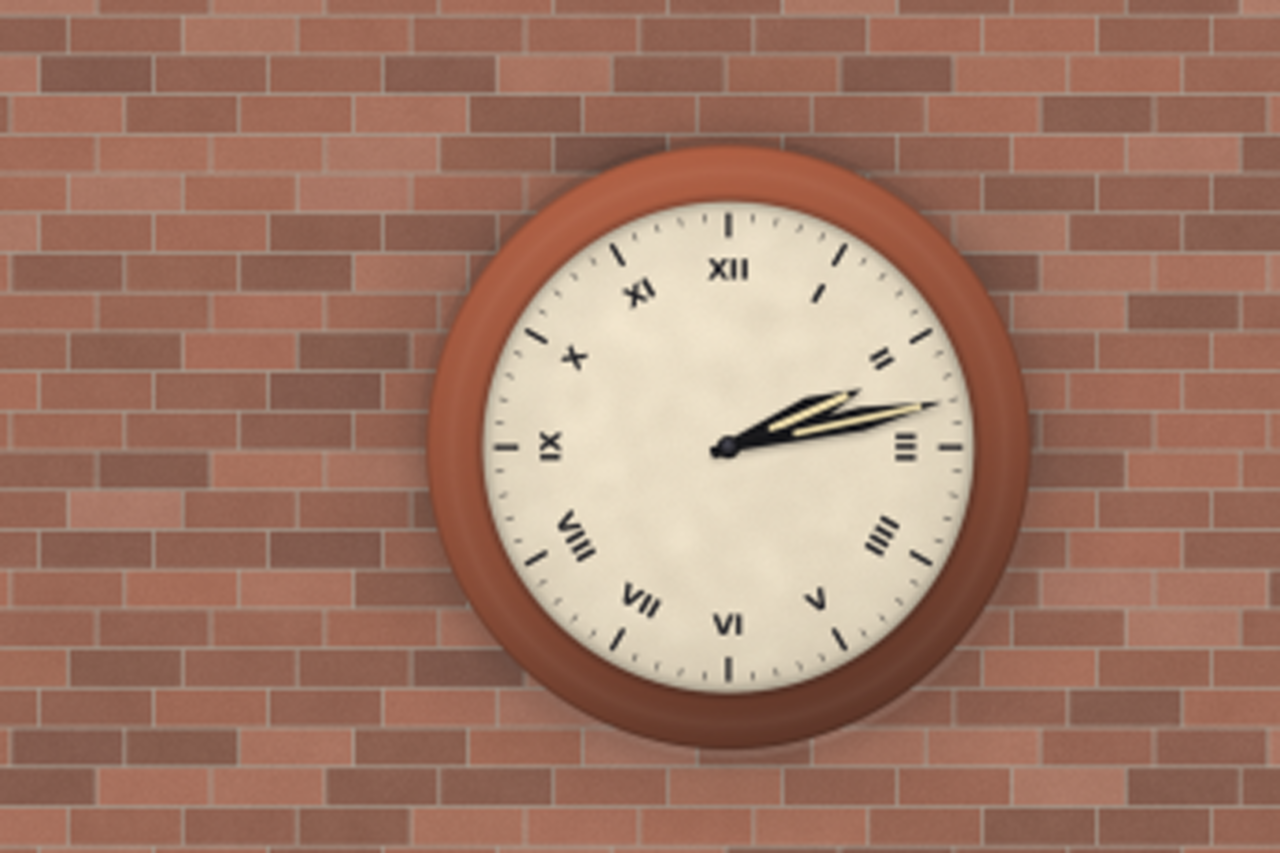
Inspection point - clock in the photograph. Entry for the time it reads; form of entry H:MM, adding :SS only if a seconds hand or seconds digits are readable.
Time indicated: 2:13
